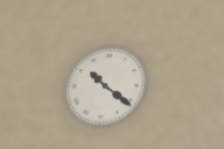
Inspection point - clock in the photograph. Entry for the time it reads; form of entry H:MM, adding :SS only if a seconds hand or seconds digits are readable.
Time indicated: 10:21
